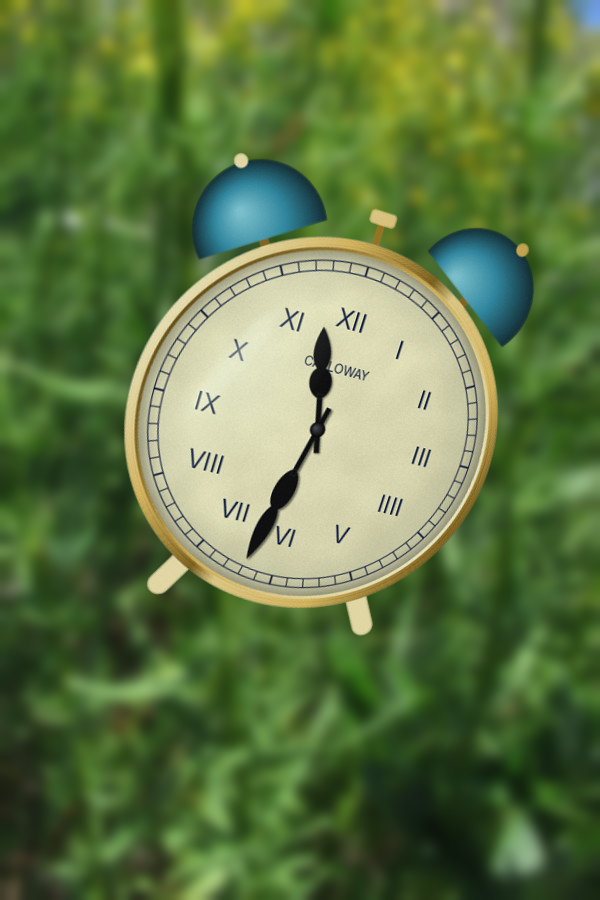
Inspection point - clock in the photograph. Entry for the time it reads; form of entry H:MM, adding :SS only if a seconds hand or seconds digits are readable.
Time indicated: 11:32
